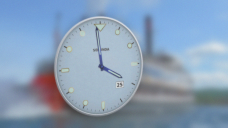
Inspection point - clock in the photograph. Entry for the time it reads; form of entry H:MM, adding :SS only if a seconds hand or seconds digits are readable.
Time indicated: 3:59
